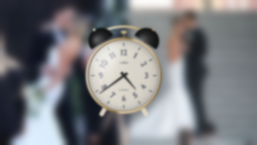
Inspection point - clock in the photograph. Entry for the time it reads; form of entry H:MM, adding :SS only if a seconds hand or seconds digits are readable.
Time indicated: 4:39
